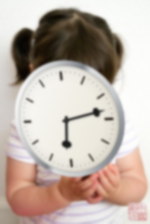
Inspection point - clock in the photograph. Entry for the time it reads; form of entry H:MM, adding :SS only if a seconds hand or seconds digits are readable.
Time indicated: 6:13
